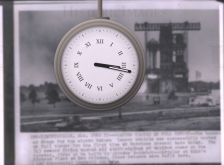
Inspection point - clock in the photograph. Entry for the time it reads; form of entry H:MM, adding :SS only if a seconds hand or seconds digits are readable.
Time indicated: 3:17
